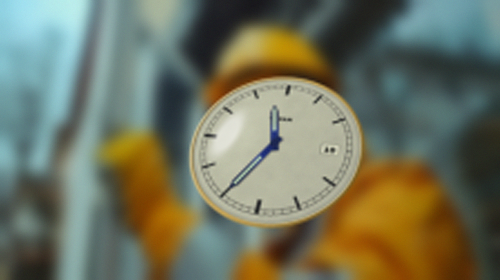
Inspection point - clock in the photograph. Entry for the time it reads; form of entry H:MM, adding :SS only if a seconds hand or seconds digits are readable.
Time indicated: 11:35
